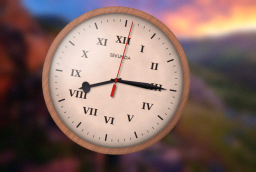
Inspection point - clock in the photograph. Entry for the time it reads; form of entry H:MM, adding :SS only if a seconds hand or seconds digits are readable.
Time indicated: 8:15:01
